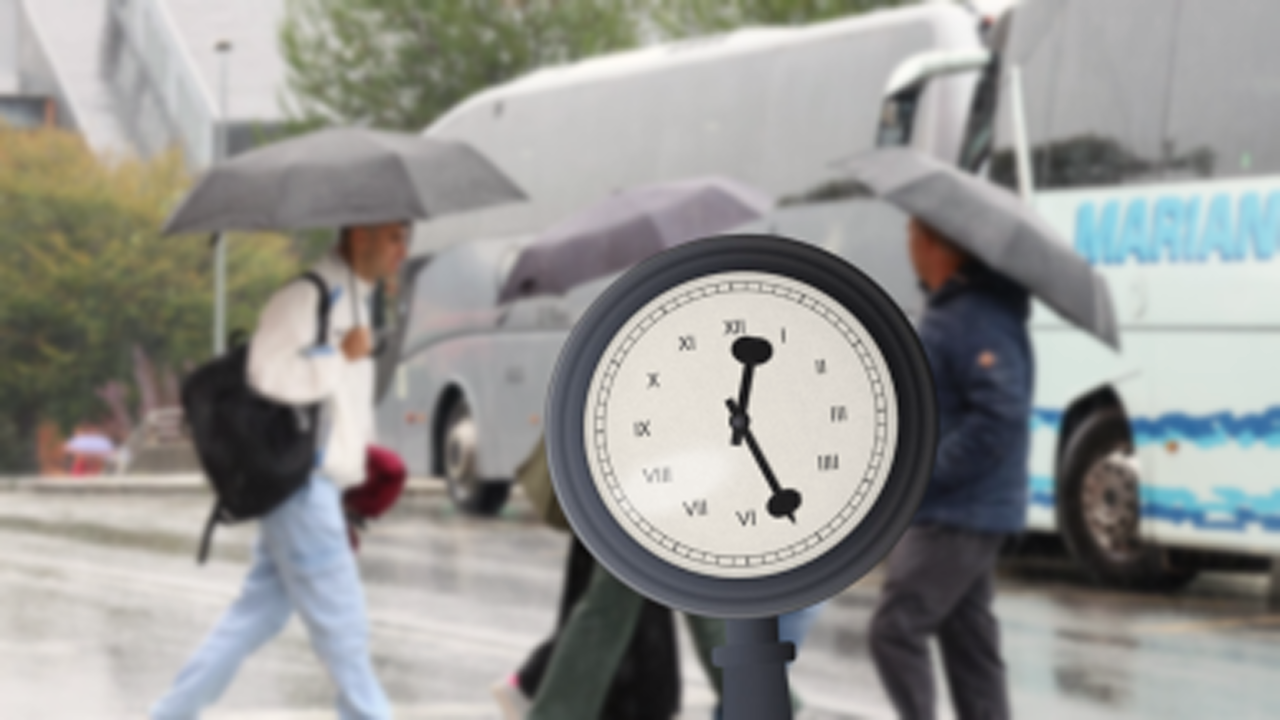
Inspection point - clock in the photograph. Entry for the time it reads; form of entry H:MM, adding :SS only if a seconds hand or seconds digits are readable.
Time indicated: 12:26
